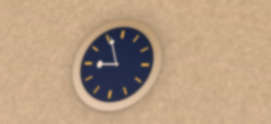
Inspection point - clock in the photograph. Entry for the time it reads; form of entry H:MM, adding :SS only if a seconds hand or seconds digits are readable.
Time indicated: 8:56
